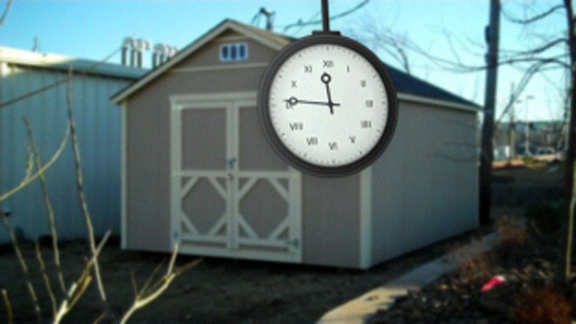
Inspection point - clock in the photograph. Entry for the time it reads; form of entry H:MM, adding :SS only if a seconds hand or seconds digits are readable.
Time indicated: 11:46
